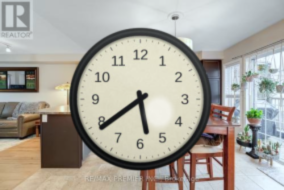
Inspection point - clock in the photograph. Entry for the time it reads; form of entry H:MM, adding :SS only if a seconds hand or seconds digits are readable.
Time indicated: 5:39
